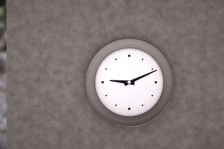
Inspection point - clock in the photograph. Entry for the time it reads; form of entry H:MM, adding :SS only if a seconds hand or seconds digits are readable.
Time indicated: 9:11
